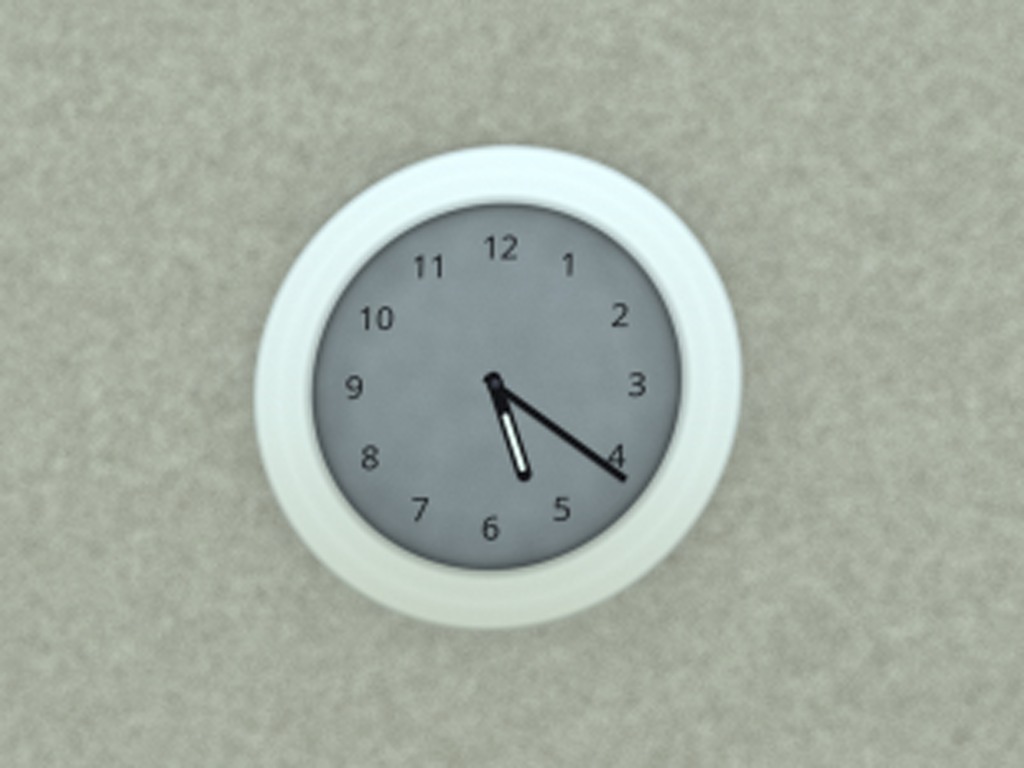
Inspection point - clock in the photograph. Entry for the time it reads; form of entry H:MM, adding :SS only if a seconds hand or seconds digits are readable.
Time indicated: 5:21
